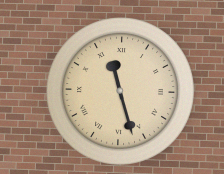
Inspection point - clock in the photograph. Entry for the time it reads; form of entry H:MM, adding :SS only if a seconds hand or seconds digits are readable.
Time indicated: 11:27
